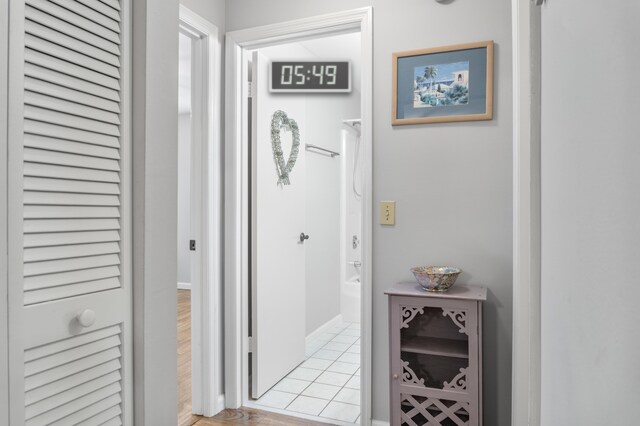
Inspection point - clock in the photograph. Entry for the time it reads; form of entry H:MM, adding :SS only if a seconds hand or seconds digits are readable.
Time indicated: 5:49
